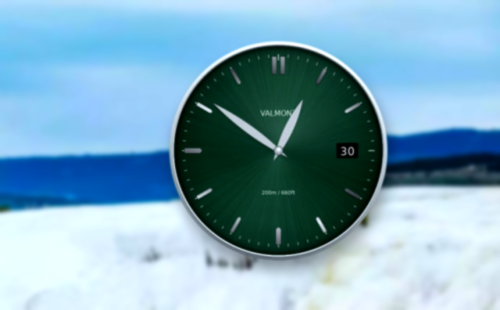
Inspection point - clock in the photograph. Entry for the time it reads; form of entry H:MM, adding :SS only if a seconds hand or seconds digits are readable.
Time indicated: 12:51
